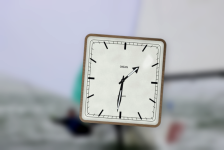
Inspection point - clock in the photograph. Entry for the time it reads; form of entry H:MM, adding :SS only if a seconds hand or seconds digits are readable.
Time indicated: 1:31
